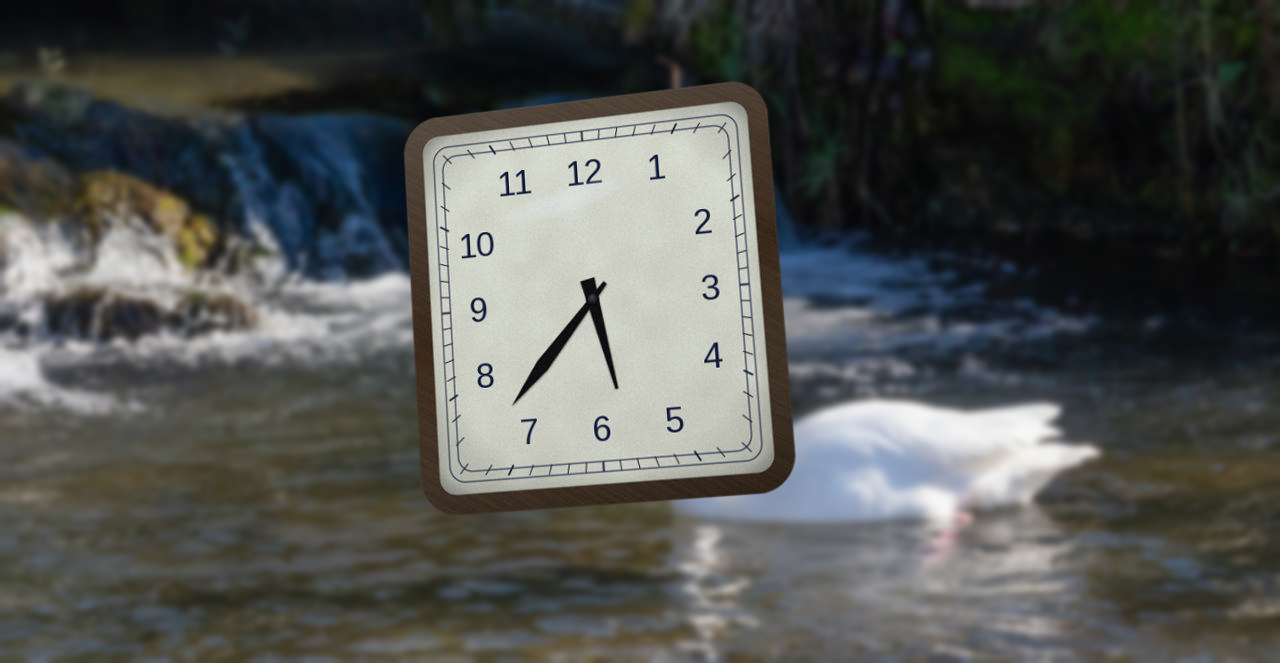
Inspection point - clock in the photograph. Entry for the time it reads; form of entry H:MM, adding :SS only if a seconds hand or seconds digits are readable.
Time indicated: 5:37
